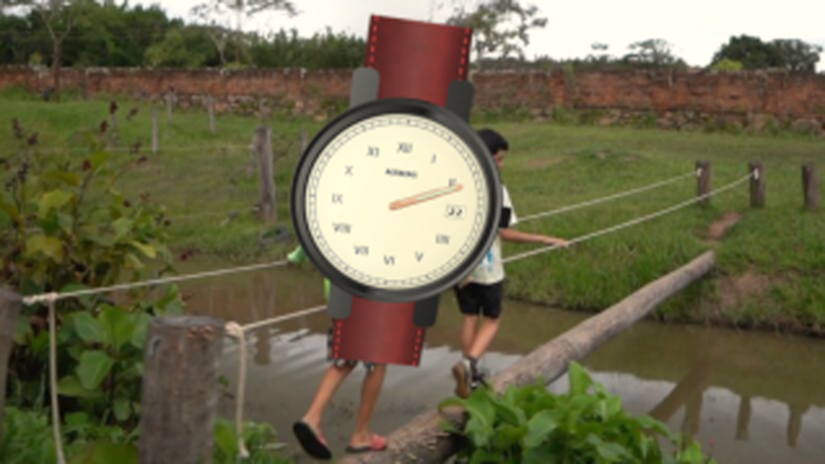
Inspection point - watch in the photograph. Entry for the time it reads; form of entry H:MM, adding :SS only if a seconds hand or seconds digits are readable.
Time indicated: 2:11
